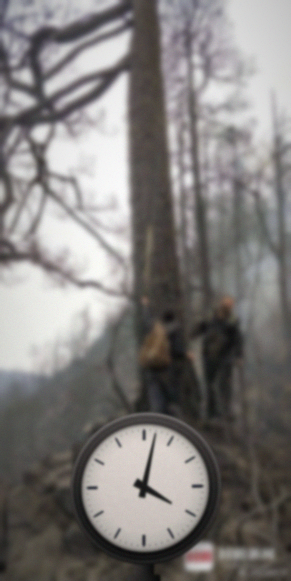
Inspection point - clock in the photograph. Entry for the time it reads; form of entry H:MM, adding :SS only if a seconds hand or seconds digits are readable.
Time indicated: 4:02
